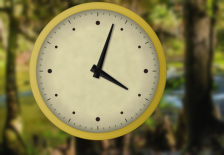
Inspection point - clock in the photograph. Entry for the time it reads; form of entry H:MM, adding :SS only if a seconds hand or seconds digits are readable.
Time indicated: 4:03
